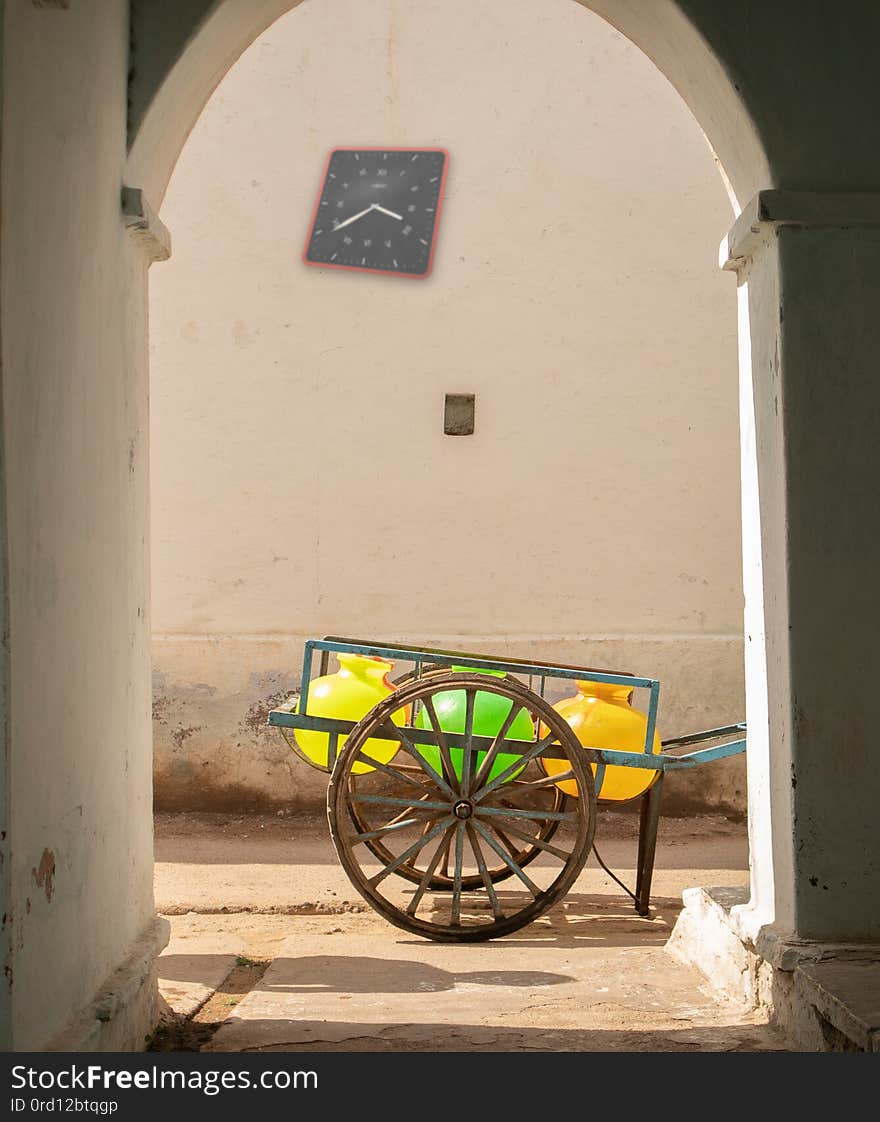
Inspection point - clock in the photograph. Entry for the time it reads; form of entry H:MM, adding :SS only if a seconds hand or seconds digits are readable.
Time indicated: 3:39
